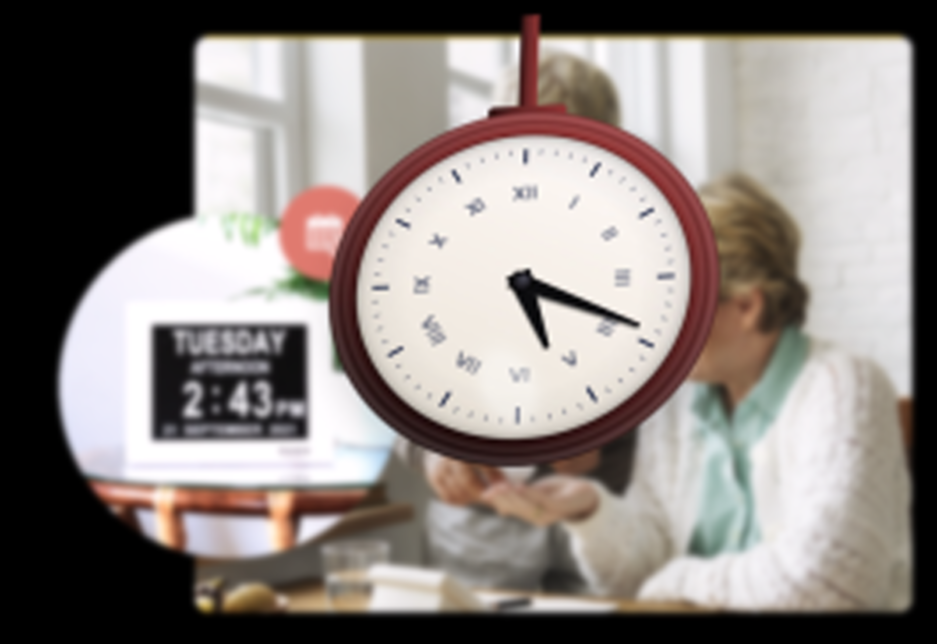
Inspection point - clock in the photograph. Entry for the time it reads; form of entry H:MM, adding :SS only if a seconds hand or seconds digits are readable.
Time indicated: 5:19
